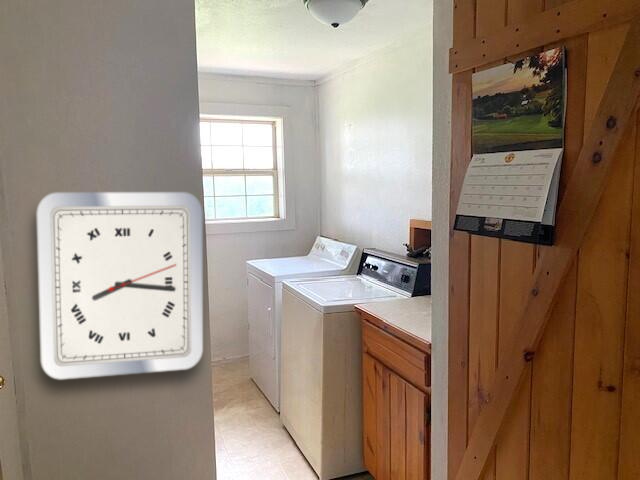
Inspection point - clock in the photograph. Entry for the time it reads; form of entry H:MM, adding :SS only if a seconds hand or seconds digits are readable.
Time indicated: 8:16:12
